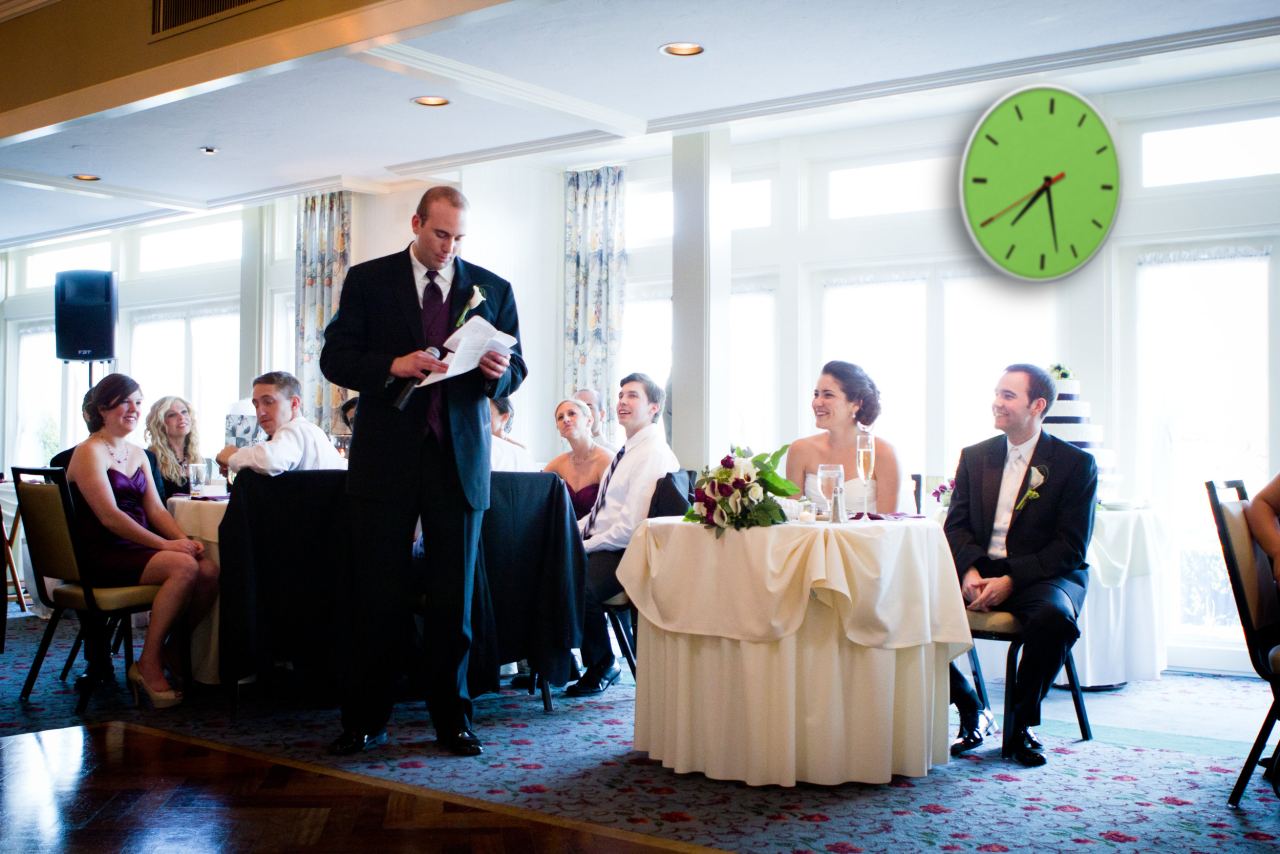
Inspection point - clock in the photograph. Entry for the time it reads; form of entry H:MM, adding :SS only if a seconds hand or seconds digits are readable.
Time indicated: 7:27:40
